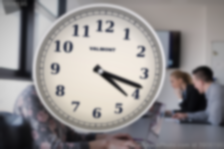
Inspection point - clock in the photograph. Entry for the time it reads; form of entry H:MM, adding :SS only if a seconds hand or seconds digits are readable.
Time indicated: 4:18
